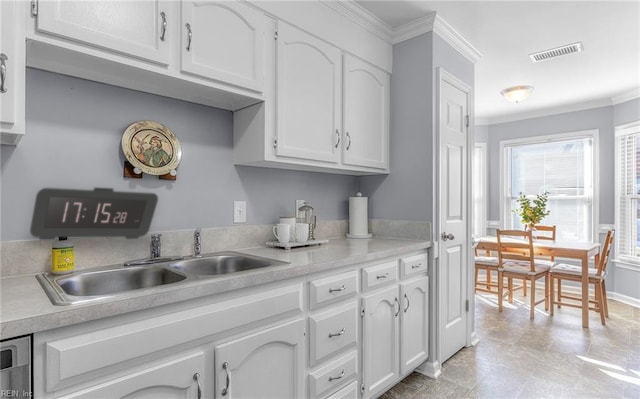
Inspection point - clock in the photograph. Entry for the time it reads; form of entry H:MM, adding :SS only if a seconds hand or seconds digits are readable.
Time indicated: 17:15:28
